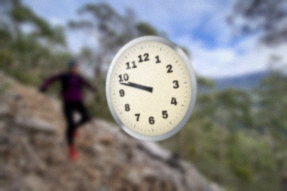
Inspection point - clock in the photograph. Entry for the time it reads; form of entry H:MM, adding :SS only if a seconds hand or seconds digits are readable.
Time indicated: 9:48
